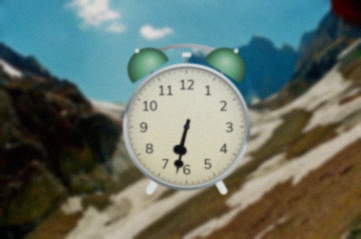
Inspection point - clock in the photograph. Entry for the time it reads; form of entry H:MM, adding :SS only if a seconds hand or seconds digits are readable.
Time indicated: 6:32
